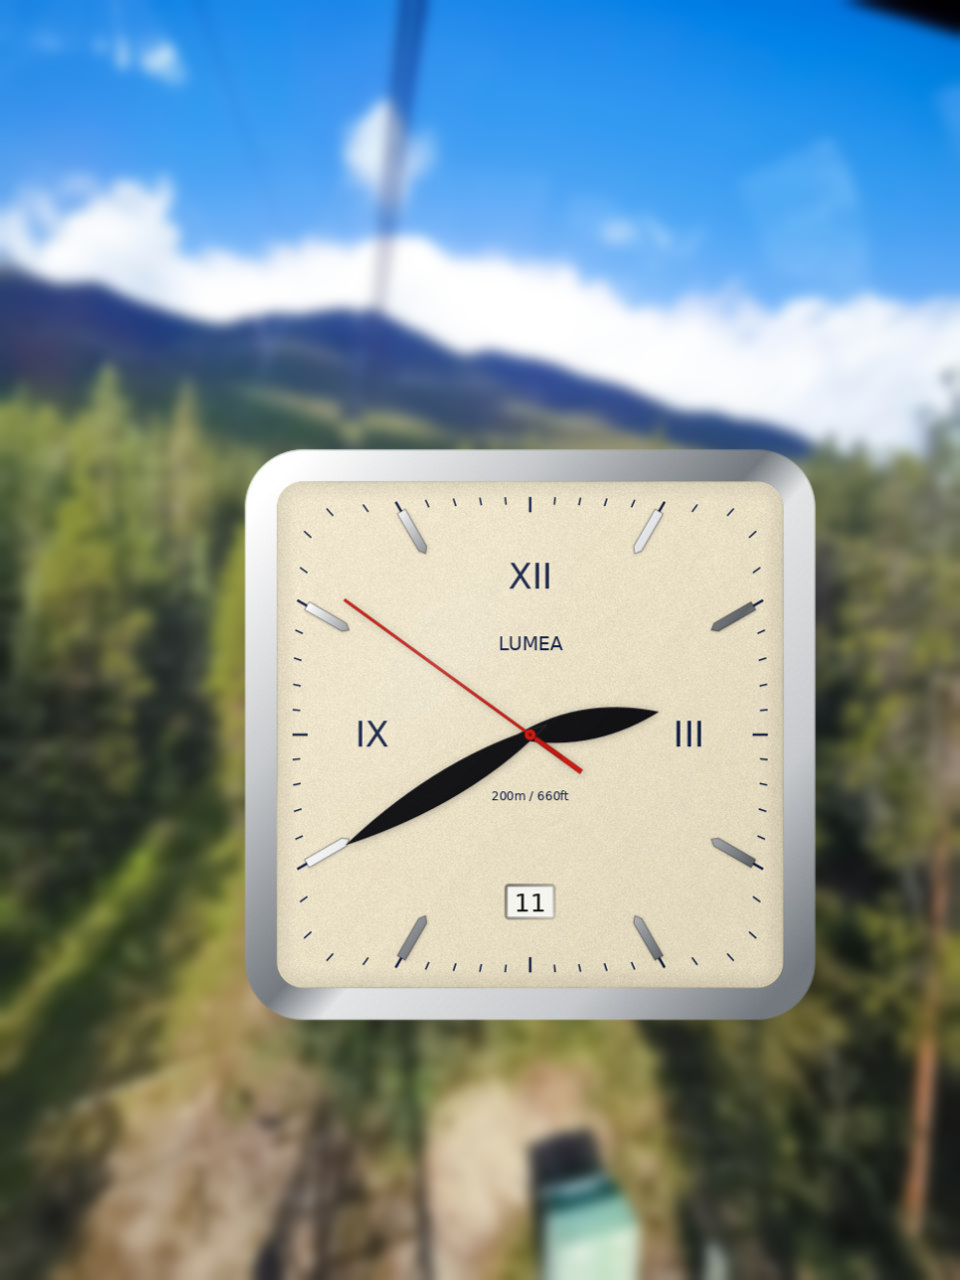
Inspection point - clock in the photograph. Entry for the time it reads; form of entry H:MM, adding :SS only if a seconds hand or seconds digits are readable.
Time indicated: 2:39:51
